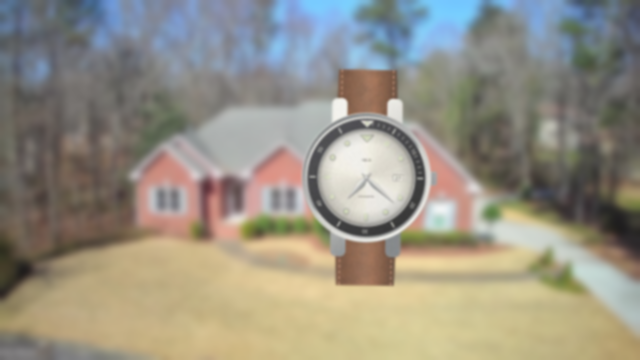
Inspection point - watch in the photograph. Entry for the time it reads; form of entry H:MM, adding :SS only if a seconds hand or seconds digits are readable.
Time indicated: 7:22
